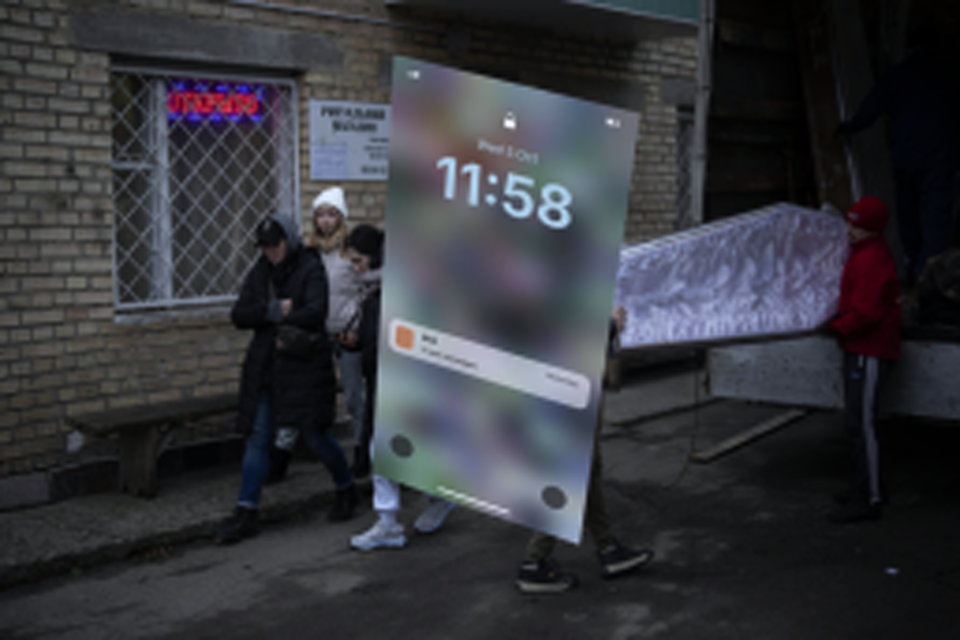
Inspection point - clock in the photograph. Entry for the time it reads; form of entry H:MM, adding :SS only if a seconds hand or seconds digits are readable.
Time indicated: 11:58
